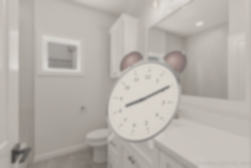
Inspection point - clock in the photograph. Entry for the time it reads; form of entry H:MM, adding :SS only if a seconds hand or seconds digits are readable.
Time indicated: 8:10
